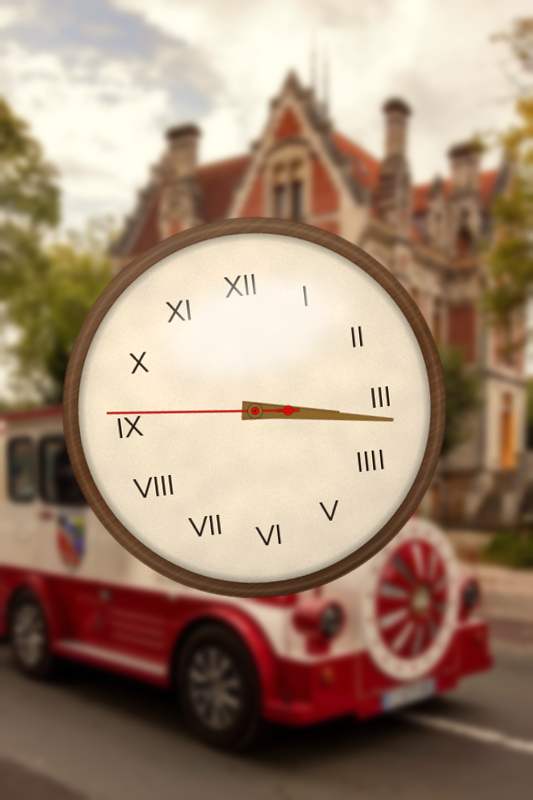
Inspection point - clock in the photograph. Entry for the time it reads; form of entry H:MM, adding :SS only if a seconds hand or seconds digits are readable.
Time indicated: 3:16:46
